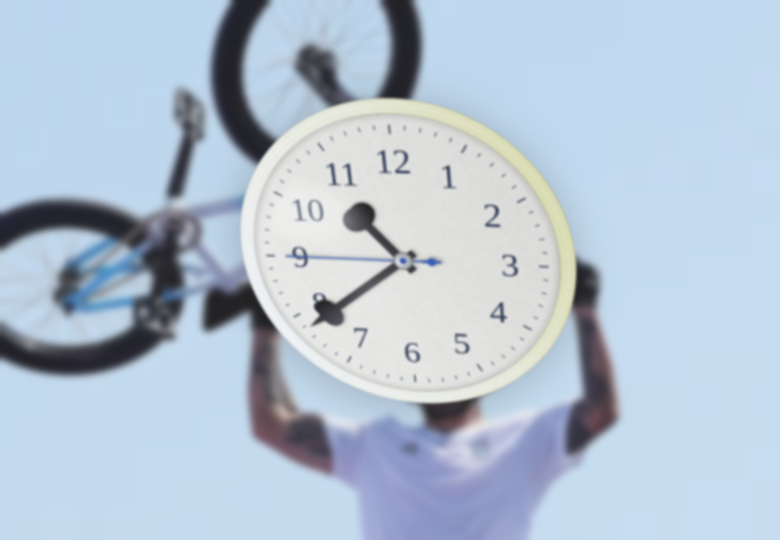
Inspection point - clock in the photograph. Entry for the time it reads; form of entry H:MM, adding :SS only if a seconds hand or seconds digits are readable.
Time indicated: 10:38:45
